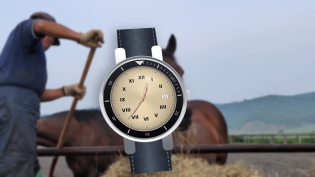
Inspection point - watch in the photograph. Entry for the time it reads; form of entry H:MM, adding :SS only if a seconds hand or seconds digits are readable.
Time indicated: 12:37
